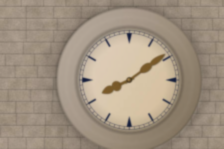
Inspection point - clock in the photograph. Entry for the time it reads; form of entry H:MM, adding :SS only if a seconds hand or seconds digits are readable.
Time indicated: 8:09
